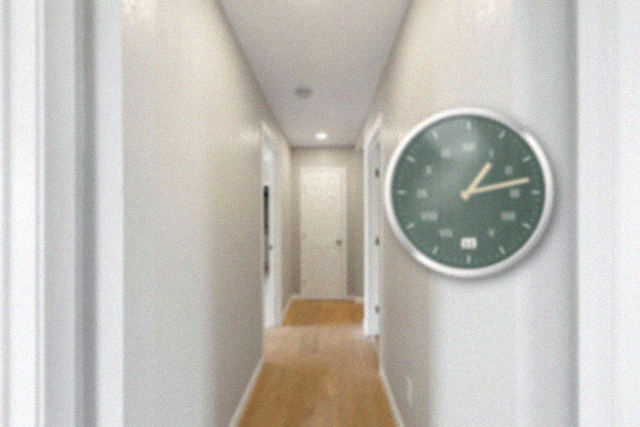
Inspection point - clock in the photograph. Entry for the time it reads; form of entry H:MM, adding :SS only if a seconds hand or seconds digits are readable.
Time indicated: 1:13
